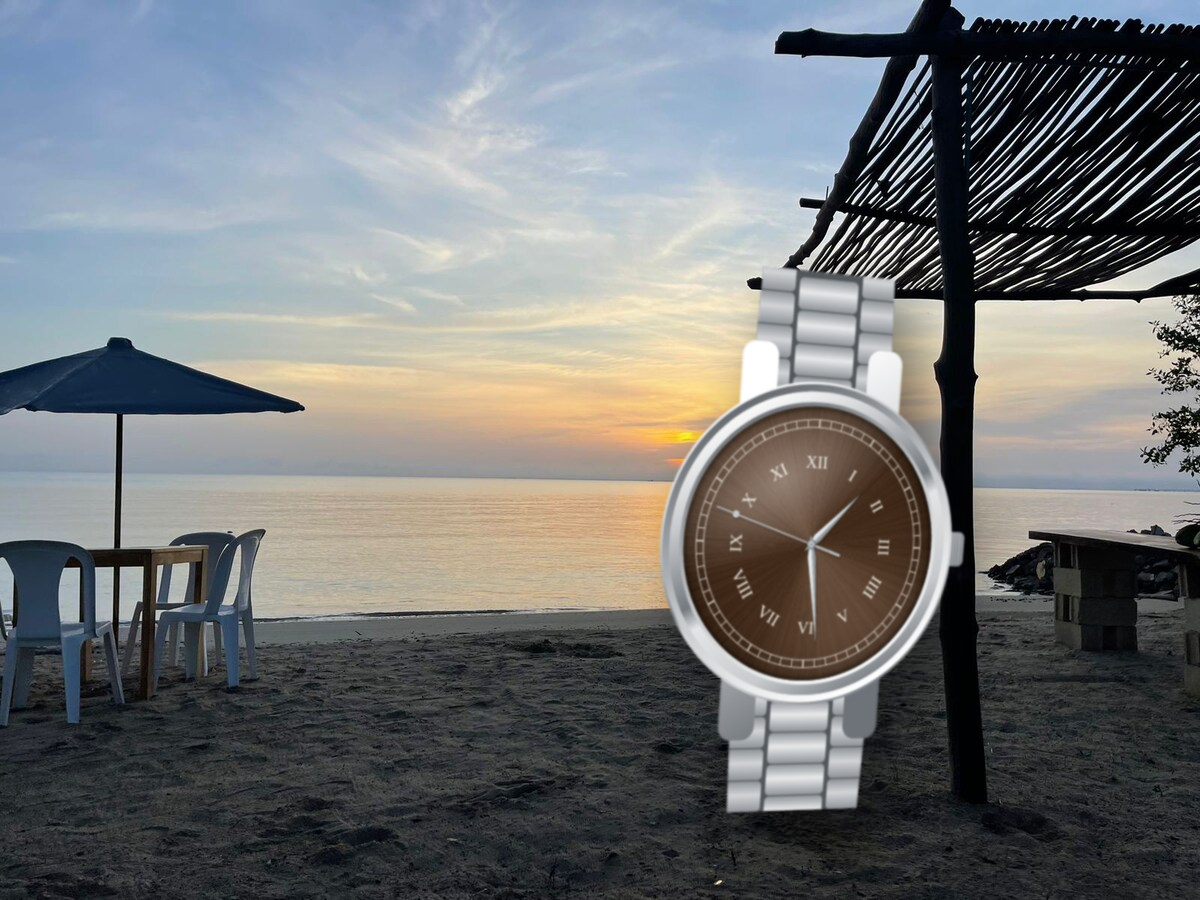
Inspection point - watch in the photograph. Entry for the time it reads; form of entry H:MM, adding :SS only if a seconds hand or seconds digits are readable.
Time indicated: 1:28:48
